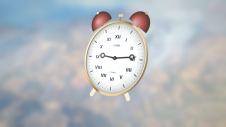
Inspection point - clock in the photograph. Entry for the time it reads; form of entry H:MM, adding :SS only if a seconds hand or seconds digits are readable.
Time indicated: 9:14
